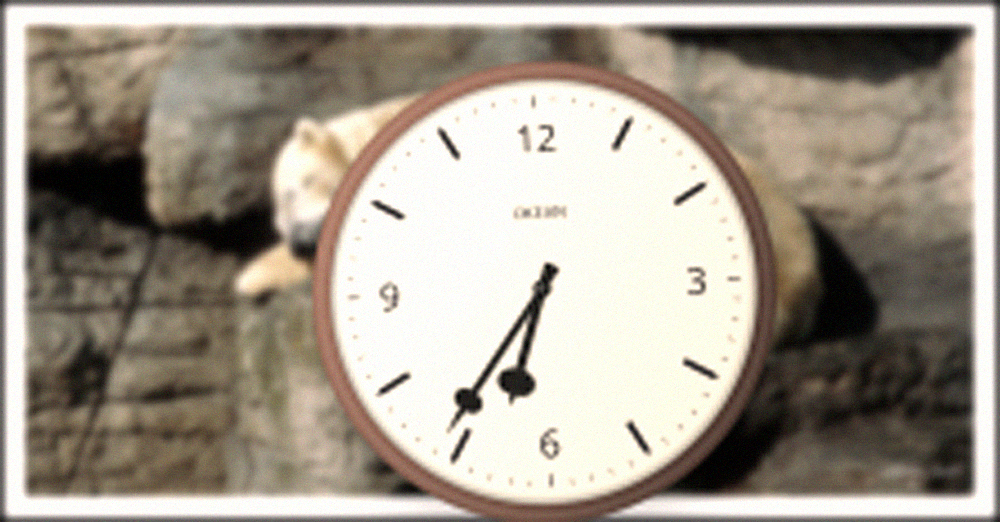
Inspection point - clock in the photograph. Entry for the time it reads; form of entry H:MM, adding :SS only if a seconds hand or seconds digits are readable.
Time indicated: 6:36
